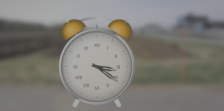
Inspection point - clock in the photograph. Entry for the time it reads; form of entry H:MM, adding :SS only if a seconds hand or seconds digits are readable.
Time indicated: 3:21
